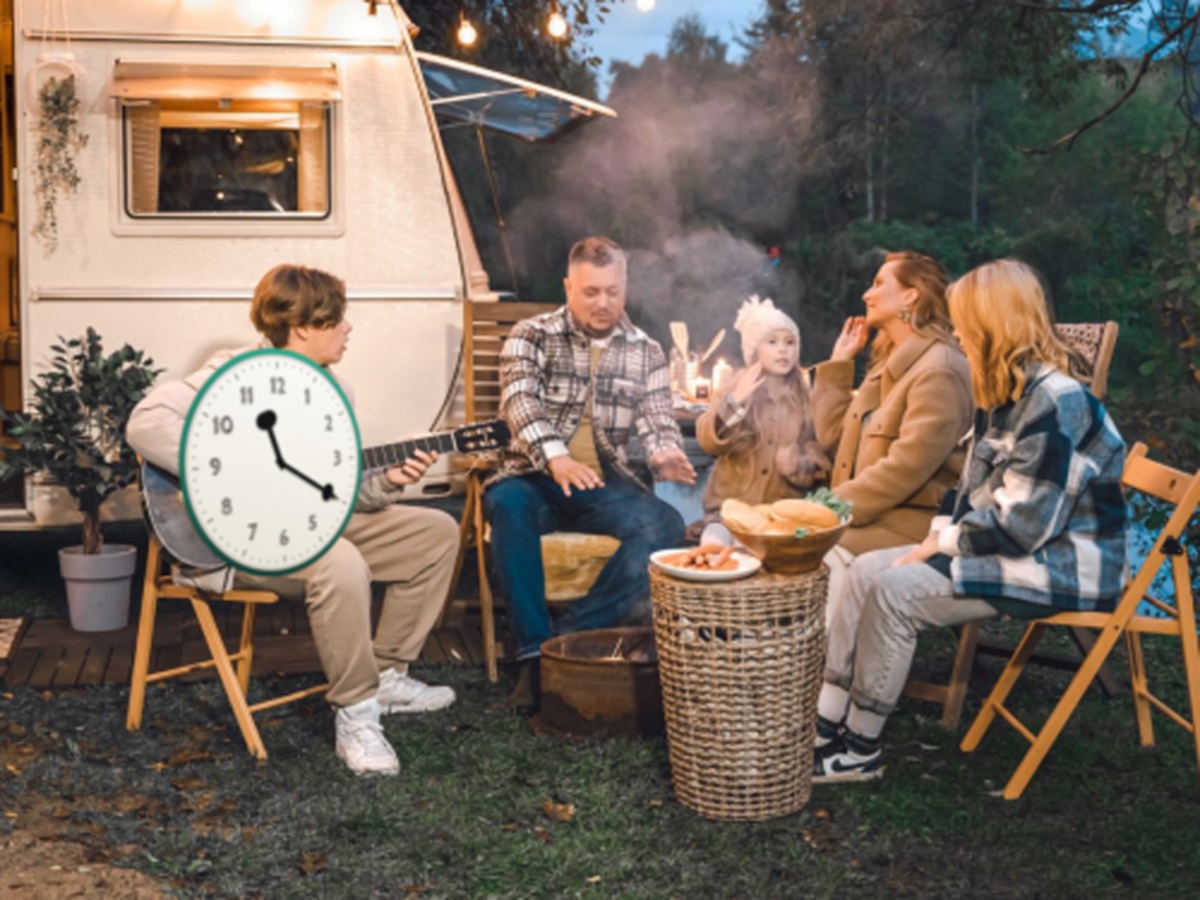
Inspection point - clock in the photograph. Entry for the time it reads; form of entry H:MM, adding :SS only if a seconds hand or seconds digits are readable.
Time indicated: 11:20
